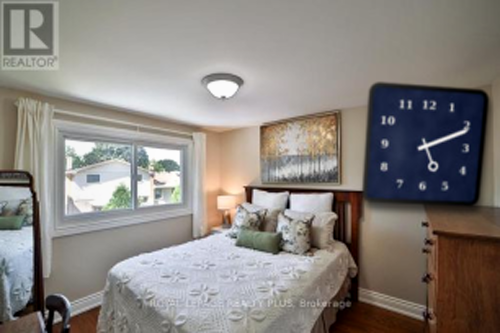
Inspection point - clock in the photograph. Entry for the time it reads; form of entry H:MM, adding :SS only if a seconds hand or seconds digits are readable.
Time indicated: 5:11
